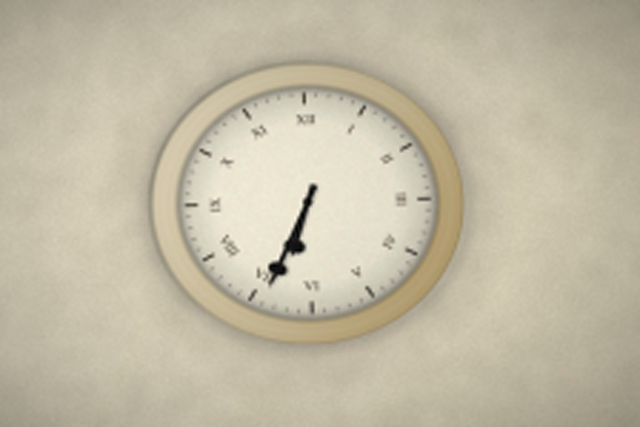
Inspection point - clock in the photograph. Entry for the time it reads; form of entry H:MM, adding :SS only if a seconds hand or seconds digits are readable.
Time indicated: 6:34
